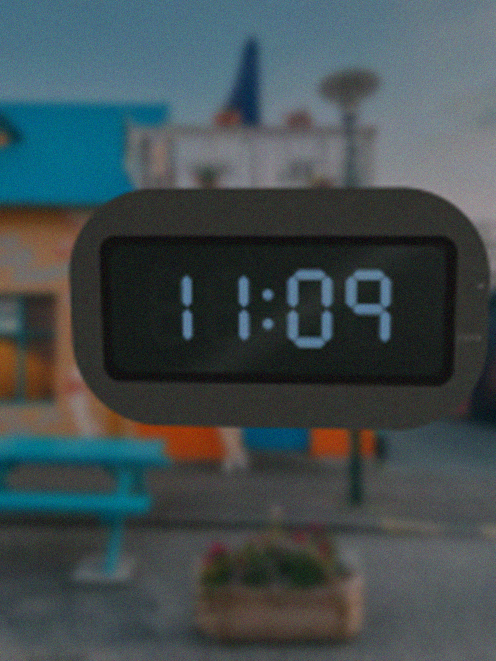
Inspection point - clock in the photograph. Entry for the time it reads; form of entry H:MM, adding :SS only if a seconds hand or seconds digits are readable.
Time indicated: 11:09
